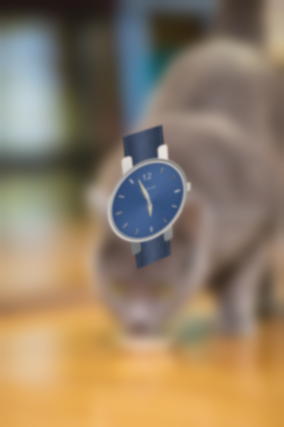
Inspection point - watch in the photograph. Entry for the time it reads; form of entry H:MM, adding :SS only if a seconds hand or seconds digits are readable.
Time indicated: 5:57
